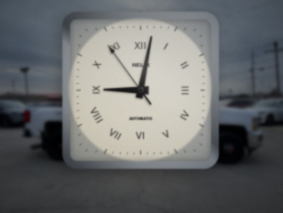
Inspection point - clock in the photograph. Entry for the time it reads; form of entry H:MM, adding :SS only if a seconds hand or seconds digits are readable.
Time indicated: 9:01:54
